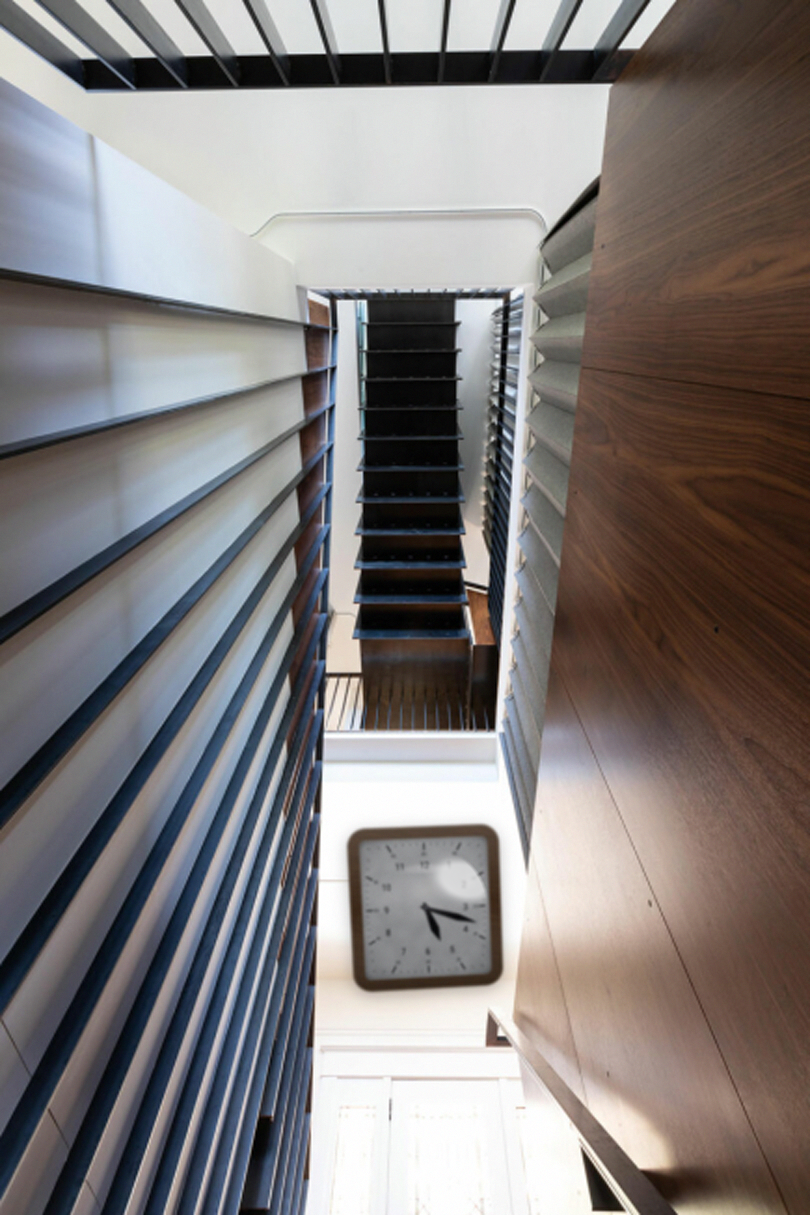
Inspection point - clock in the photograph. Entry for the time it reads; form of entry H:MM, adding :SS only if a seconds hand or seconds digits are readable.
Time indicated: 5:18
